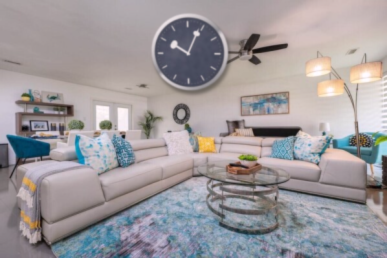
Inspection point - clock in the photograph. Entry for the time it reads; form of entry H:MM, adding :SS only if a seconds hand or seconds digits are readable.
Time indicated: 10:04
